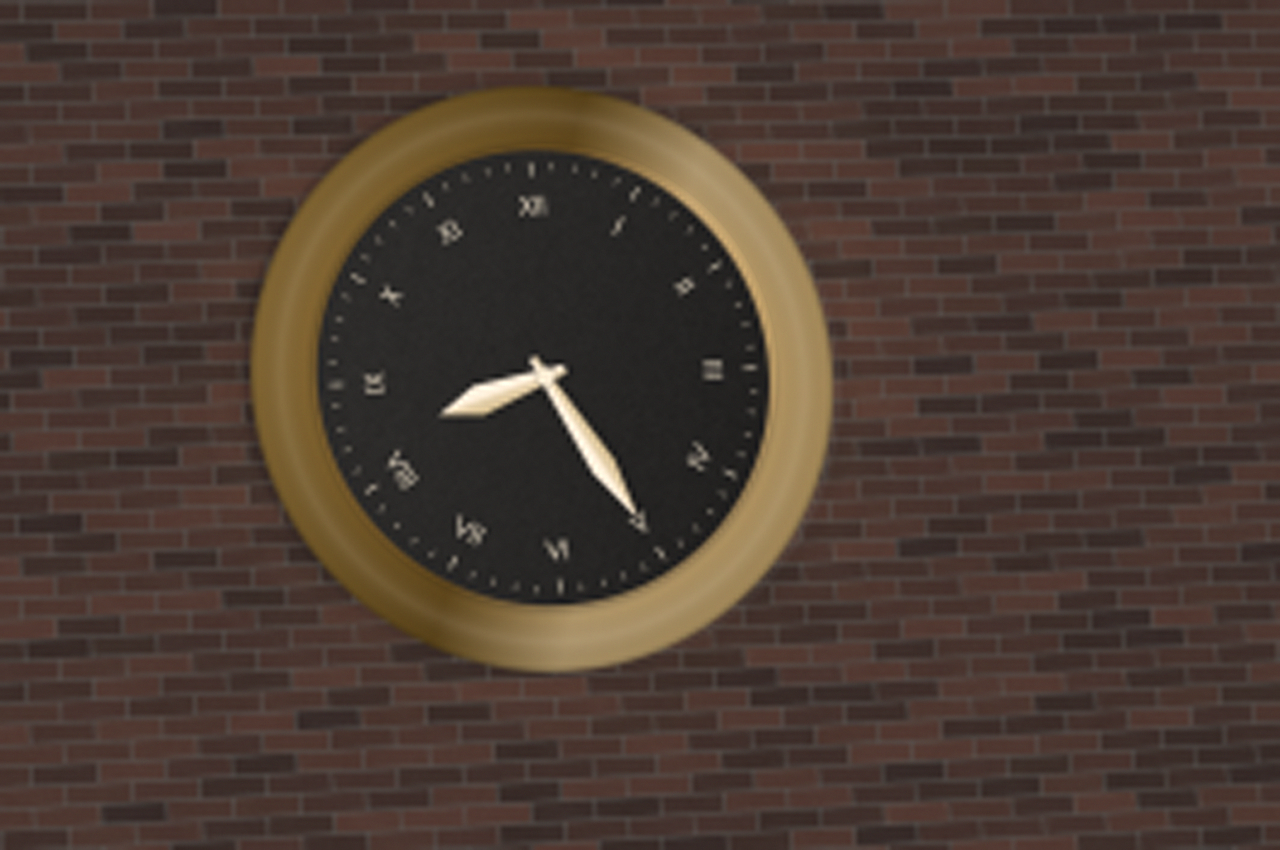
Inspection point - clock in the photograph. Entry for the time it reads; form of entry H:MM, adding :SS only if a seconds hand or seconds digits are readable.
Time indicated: 8:25
